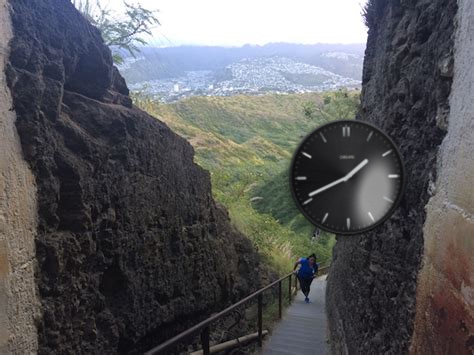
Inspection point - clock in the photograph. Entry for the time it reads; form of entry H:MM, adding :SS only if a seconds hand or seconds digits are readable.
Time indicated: 1:41
